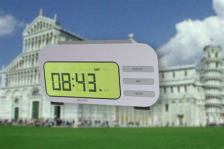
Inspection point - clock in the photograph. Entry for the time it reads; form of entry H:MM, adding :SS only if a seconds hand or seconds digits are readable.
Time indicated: 8:43
